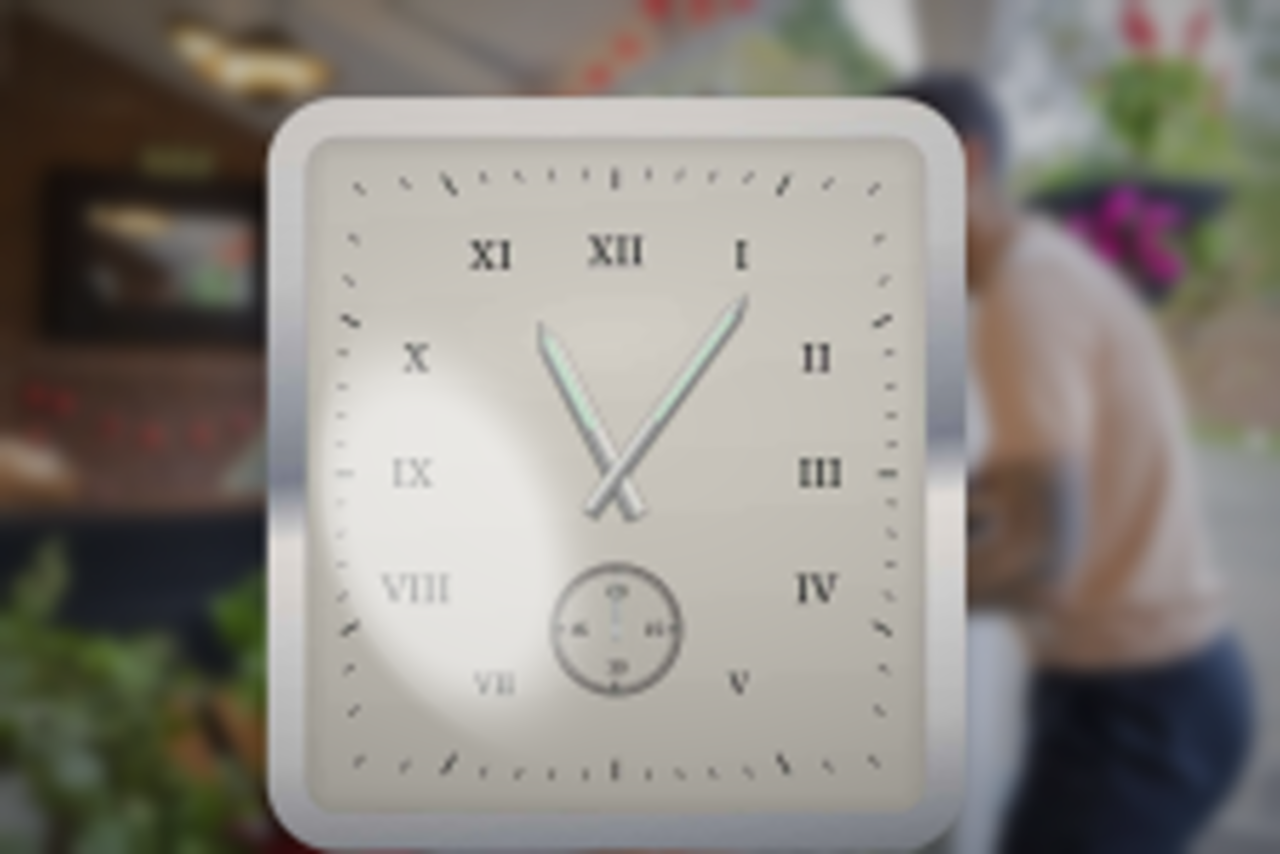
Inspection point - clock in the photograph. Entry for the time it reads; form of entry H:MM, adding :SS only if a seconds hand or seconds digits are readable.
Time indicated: 11:06
